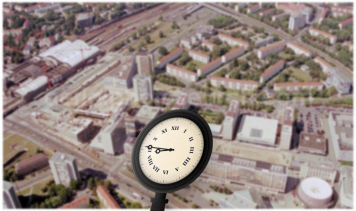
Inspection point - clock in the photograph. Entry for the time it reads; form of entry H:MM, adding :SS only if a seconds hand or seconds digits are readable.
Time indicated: 8:46
